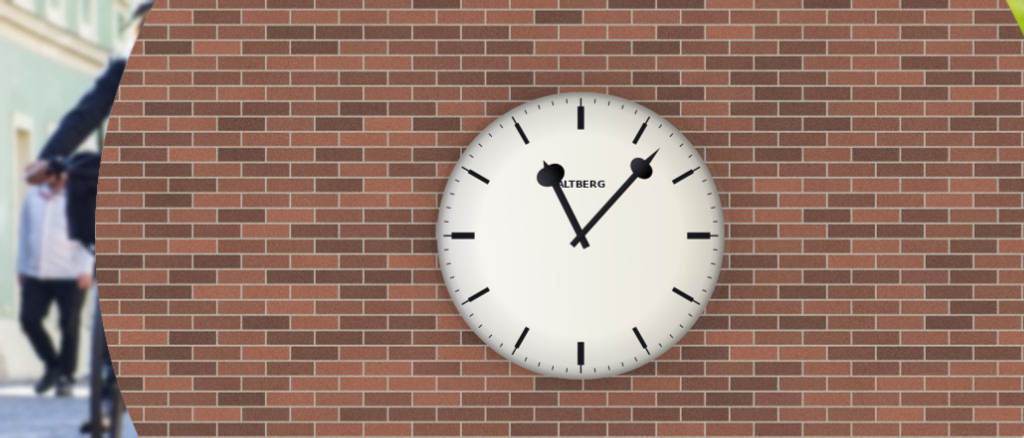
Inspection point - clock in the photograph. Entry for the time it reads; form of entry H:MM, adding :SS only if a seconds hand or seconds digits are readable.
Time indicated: 11:07
